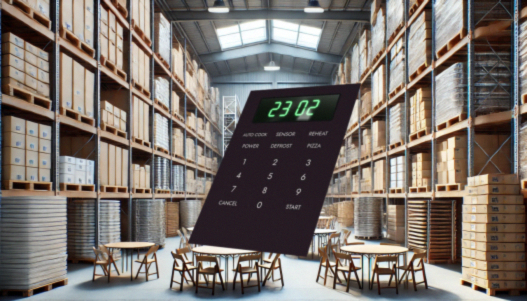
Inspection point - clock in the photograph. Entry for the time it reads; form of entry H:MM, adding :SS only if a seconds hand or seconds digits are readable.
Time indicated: 23:02
